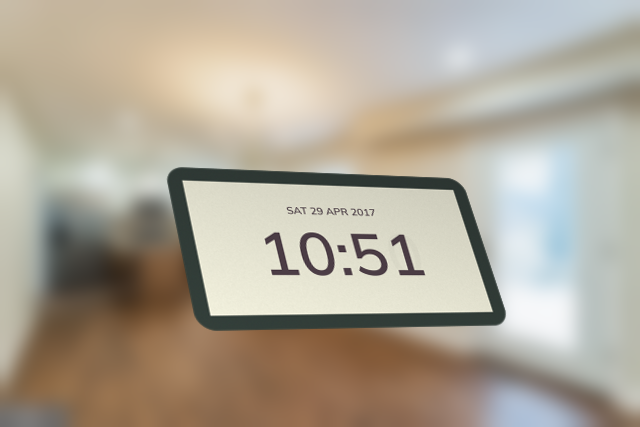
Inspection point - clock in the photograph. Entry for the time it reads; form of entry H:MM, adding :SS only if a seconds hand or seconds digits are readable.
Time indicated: 10:51
